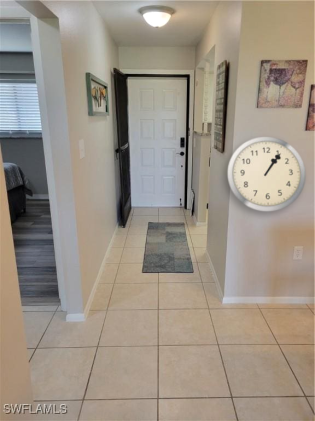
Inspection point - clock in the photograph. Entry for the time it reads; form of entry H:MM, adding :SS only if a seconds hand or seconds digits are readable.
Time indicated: 1:06
